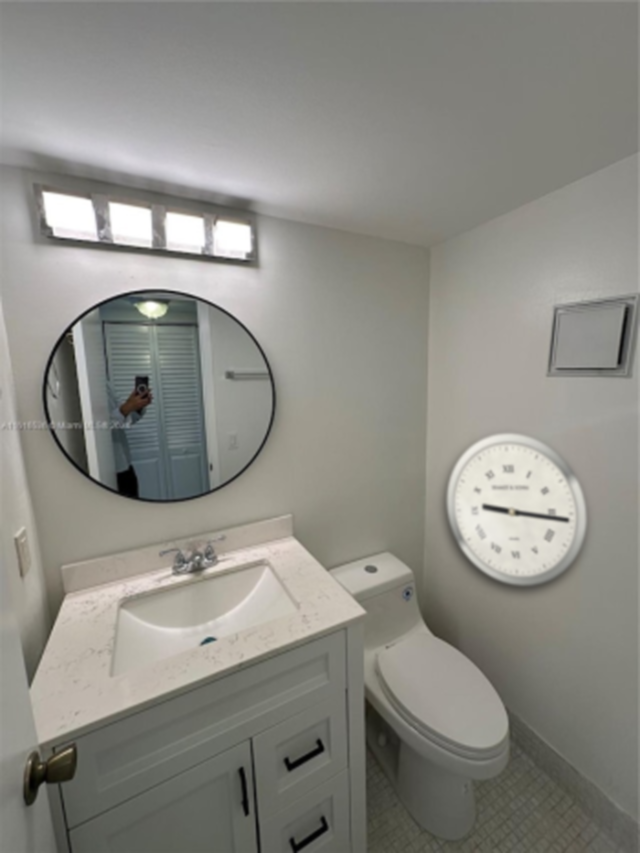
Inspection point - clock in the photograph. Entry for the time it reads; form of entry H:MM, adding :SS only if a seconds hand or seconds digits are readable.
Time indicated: 9:16
